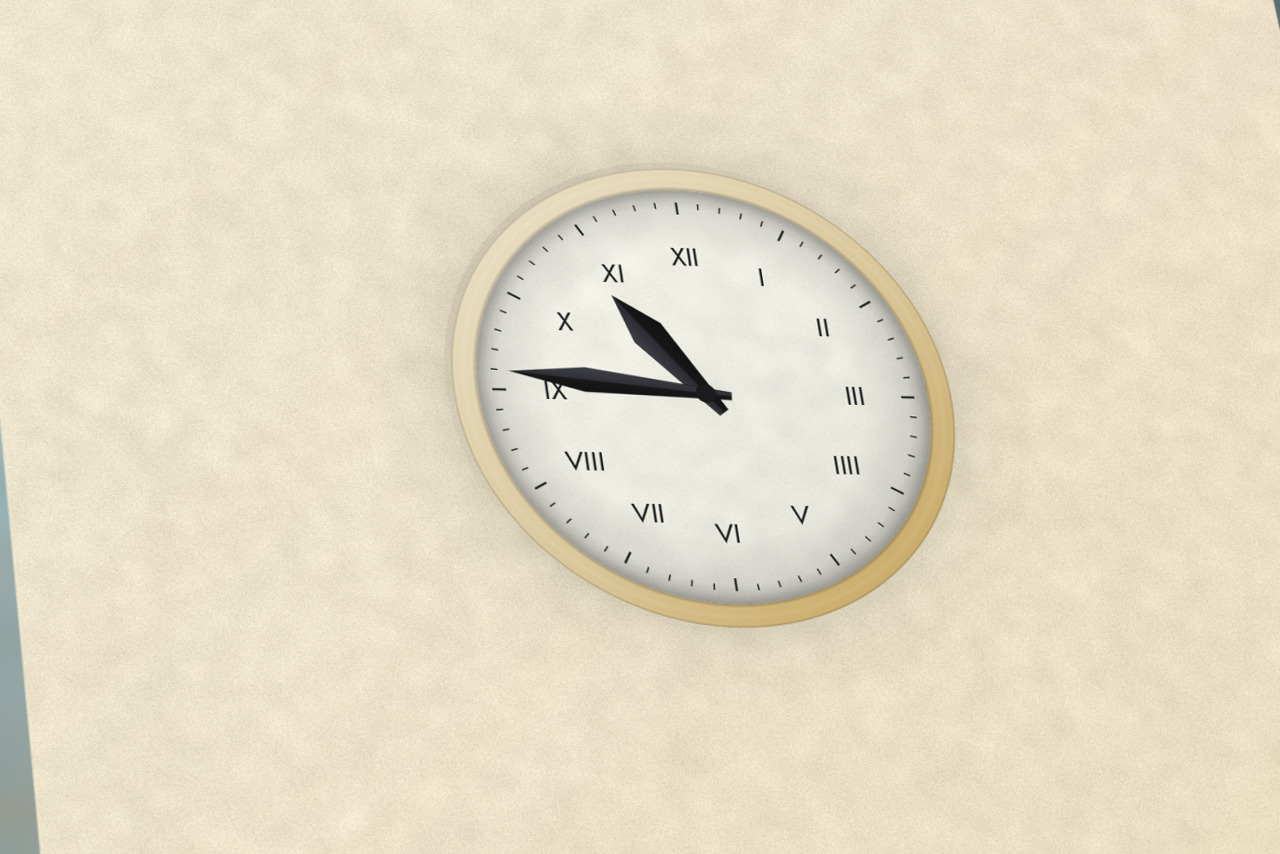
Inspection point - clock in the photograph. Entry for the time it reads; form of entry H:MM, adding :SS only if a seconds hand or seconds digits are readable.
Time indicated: 10:46
